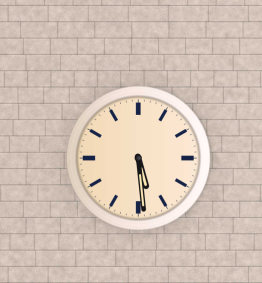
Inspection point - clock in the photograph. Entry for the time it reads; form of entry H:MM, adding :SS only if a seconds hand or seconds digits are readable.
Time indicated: 5:29
